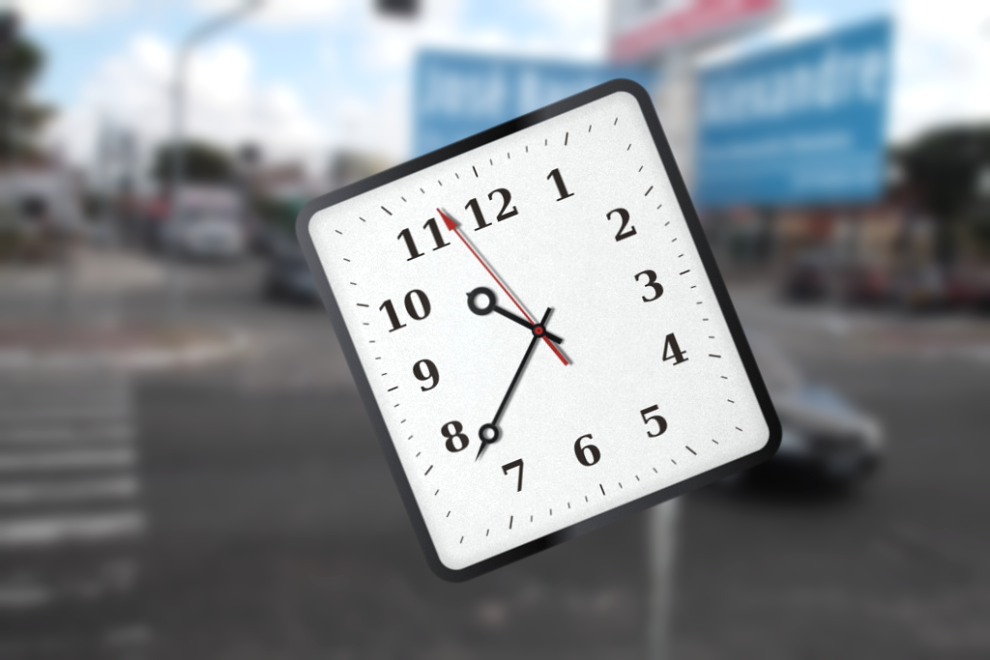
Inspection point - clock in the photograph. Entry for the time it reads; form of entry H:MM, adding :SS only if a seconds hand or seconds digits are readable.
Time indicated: 10:37:57
